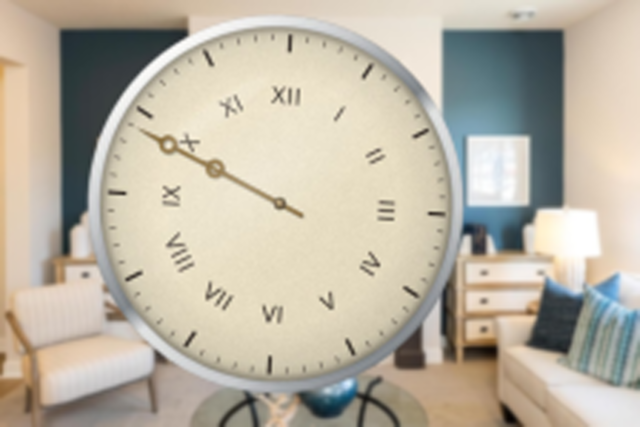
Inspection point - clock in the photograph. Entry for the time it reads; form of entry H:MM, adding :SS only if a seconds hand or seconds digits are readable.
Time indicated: 9:49
